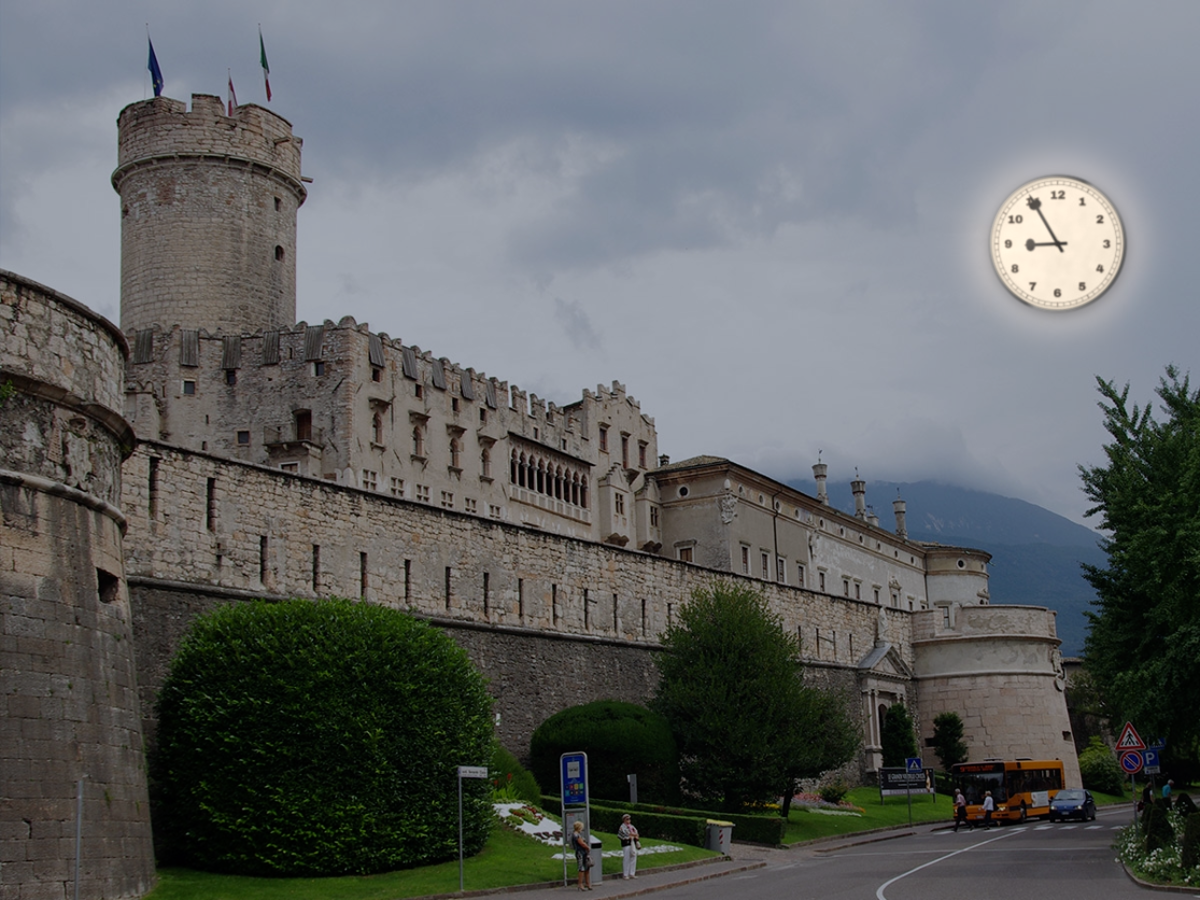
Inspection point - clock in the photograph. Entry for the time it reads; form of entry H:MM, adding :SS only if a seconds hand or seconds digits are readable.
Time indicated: 8:55
